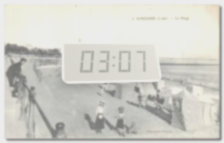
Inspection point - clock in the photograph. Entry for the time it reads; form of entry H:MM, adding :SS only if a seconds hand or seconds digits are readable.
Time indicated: 3:07
